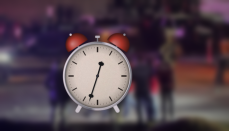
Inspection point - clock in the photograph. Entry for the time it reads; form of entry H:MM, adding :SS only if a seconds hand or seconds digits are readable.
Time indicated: 12:33
